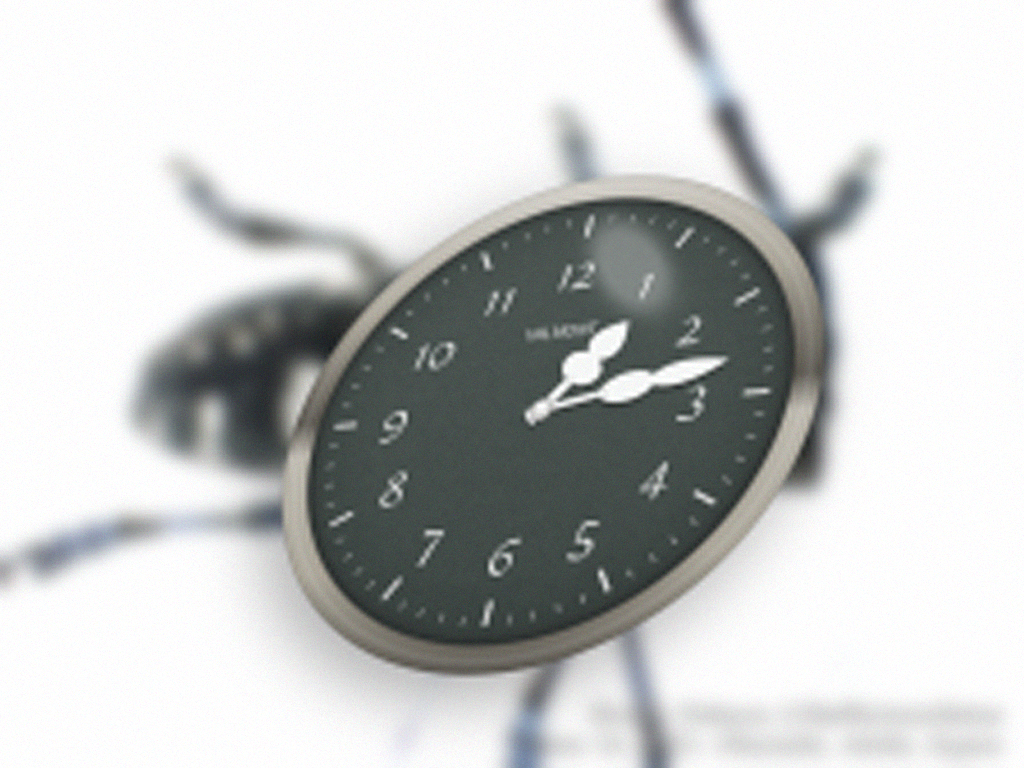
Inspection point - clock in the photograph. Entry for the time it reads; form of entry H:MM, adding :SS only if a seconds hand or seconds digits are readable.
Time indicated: 1:13
